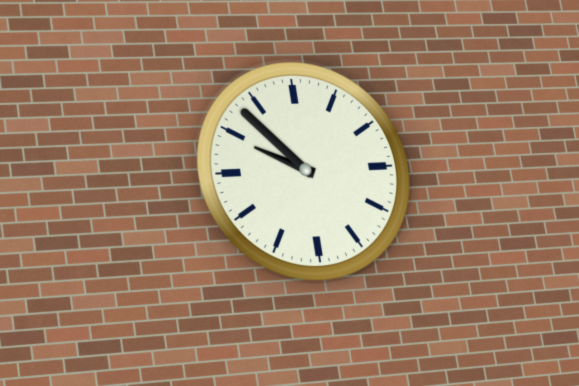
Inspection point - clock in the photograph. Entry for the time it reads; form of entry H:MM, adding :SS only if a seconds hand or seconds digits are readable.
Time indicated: 9:53
